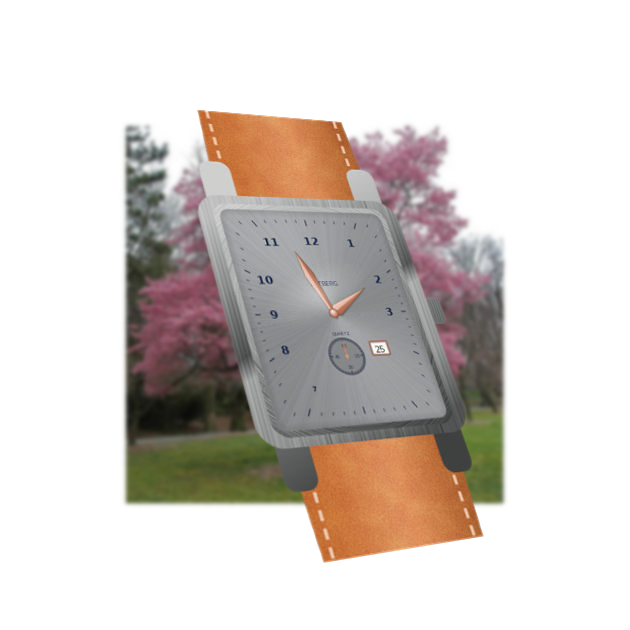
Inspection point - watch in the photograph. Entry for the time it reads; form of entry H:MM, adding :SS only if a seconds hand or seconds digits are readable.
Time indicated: 1:57
